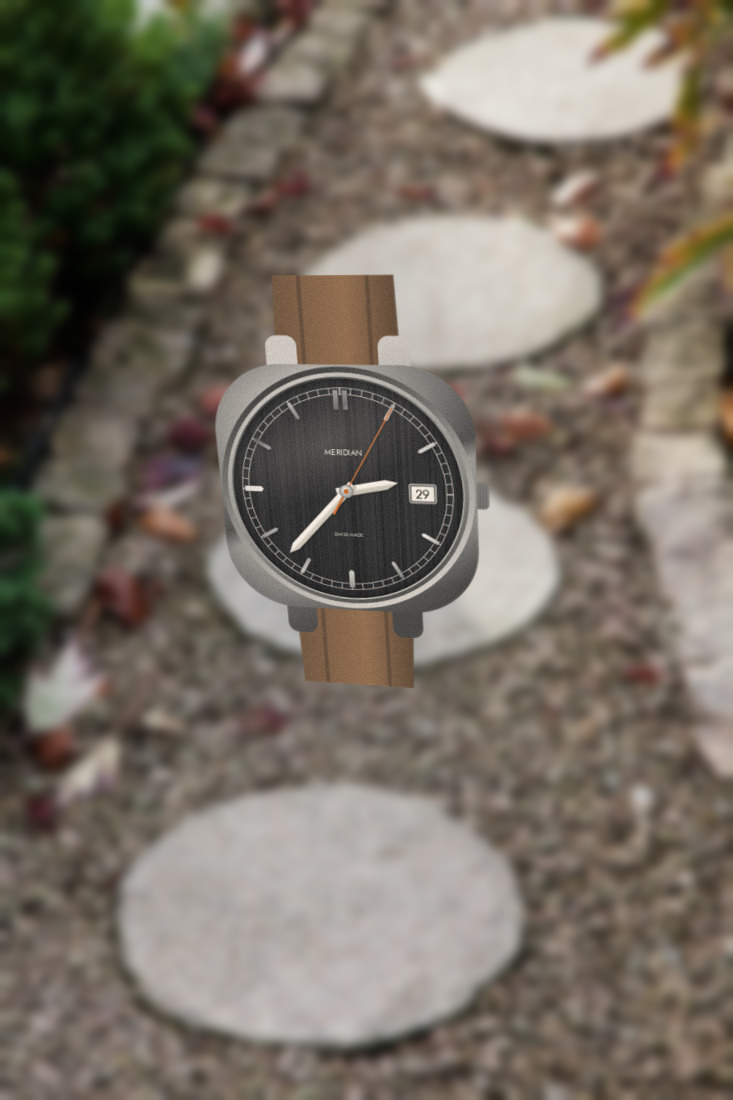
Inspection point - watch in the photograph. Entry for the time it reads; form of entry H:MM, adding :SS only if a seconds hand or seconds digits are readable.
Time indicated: 2:37:05
